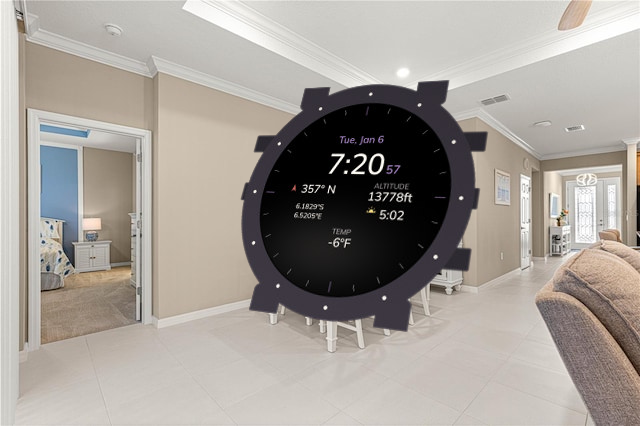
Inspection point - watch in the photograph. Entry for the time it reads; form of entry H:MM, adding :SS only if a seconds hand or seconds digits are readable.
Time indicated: 7:20:57
